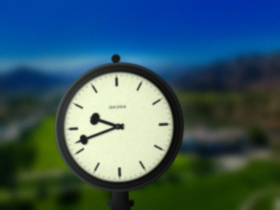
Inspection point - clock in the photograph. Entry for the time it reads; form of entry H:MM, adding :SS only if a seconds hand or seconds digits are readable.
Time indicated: 9:42
